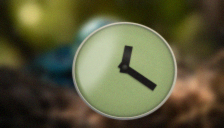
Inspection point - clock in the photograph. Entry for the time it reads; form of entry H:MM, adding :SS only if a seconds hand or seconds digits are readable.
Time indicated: 12:21
